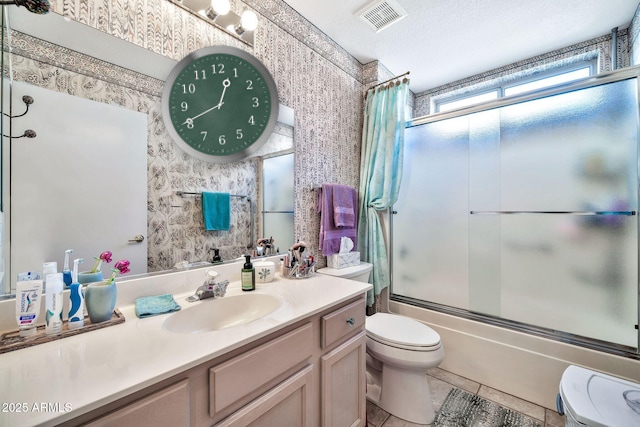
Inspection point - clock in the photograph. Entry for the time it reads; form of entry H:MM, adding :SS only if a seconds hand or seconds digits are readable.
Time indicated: 12:41
